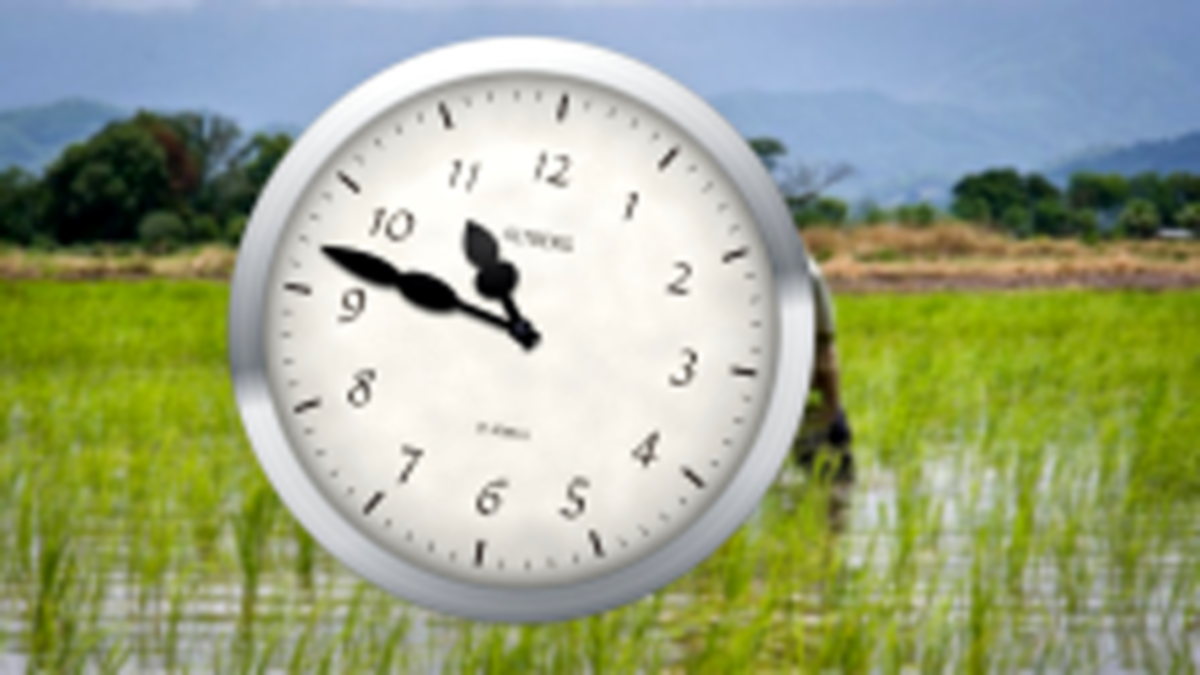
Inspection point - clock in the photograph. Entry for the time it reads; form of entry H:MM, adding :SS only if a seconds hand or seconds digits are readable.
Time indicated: 10:47
